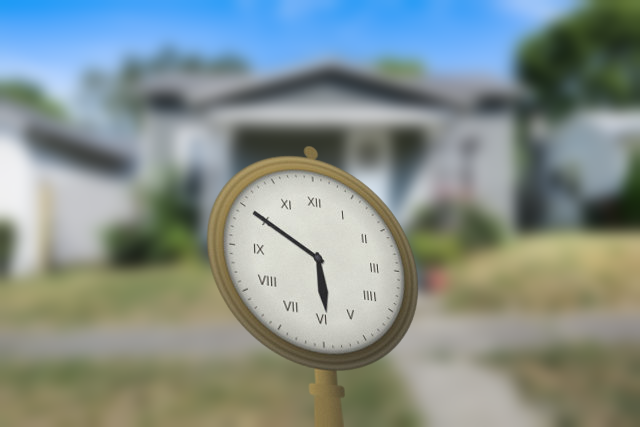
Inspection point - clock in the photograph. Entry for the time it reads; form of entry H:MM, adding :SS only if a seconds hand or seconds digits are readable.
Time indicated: 5:50
